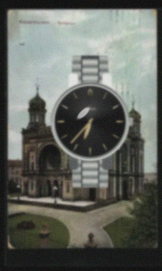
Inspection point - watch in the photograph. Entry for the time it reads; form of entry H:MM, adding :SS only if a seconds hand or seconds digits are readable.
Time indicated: 6:37
